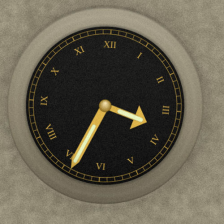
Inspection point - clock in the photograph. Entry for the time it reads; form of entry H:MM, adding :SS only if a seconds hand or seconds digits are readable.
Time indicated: 3:34
